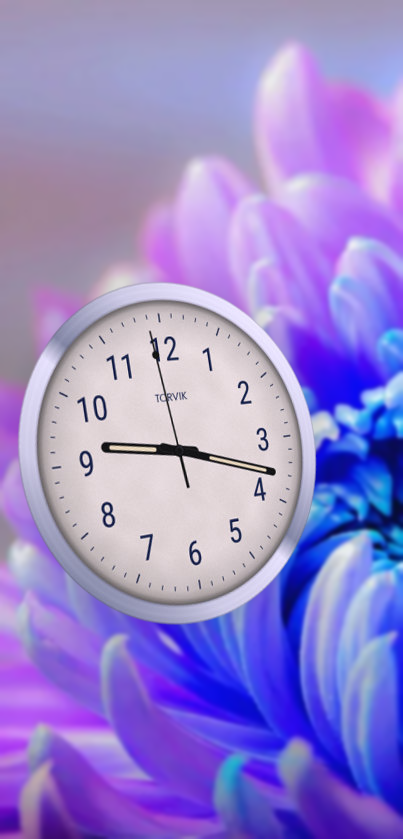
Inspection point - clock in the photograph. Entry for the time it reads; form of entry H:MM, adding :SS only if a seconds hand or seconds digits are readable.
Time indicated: 9:17:59
